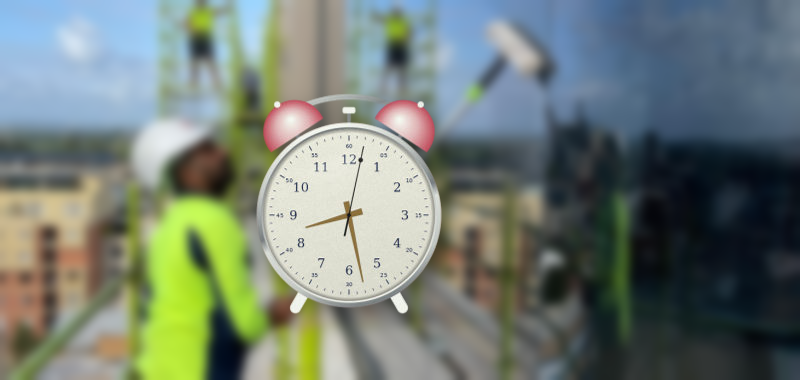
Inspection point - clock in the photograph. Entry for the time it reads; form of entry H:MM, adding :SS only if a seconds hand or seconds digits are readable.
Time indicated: 8:28:02
